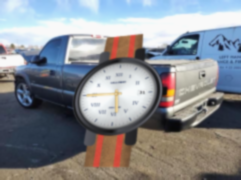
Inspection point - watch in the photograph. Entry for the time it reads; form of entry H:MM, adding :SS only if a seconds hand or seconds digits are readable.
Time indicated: 5:45
